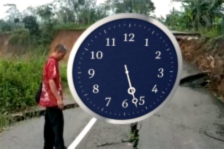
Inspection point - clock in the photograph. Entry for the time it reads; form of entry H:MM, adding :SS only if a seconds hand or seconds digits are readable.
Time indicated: 5:27
